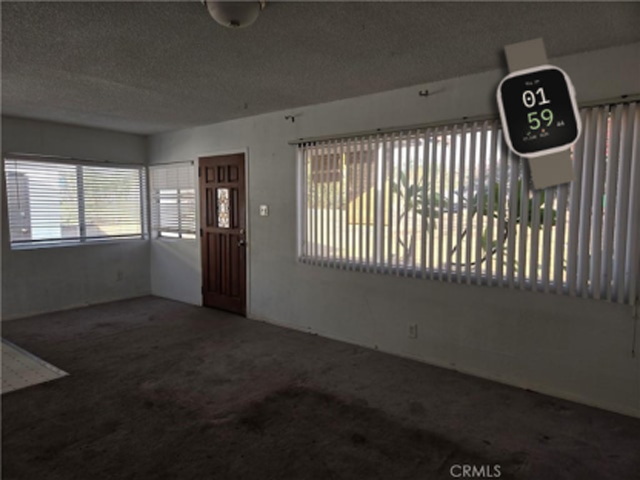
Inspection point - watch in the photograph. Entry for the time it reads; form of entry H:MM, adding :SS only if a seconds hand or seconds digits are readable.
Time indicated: 1:59
